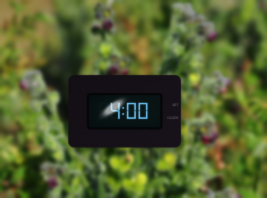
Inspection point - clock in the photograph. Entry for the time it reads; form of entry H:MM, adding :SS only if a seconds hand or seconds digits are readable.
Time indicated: 4:00
